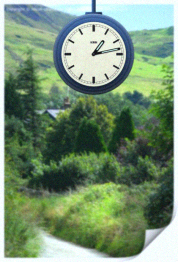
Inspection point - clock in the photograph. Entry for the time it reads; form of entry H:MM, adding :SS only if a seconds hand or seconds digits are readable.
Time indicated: 1:13
